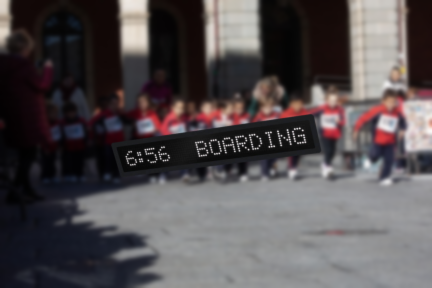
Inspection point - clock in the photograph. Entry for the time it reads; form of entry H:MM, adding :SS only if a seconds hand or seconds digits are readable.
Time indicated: 6:56
